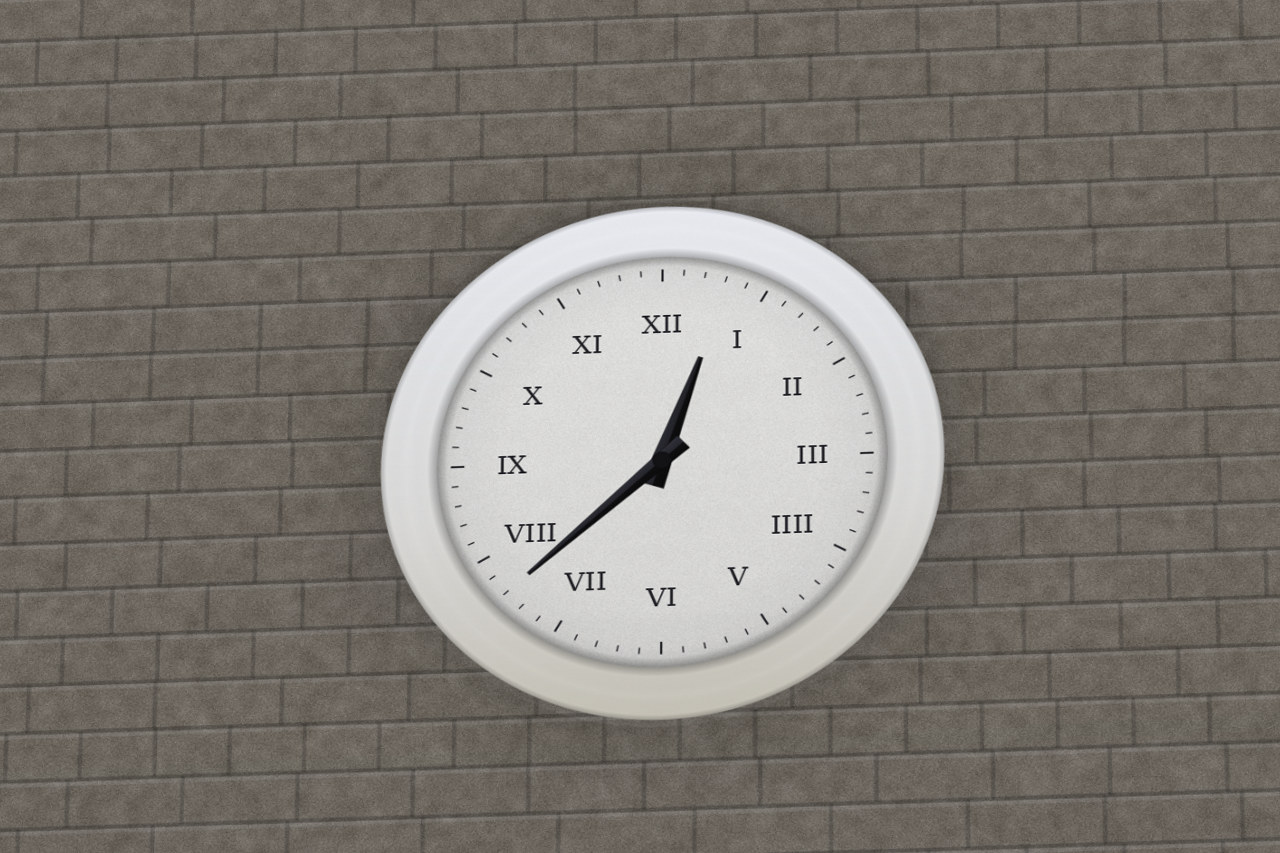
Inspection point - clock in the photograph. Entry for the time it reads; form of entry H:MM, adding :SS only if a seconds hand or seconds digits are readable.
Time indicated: 12:38
